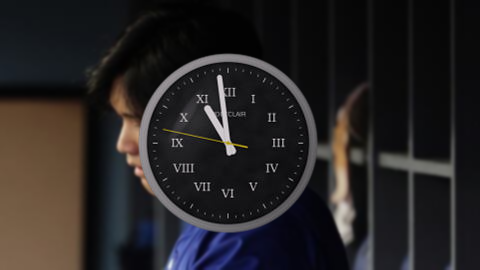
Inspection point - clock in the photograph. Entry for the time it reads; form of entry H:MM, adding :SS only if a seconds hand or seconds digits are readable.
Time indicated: 10:58:47
